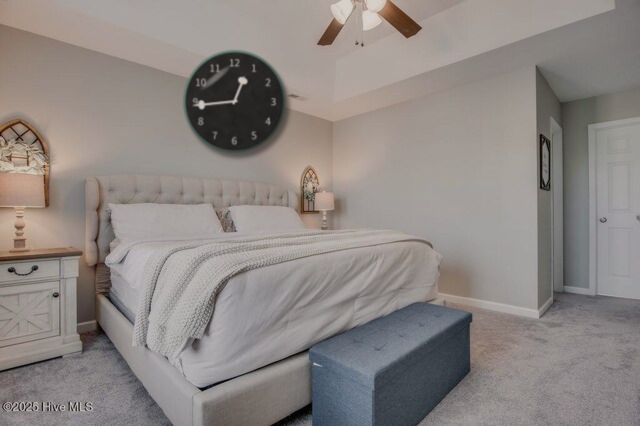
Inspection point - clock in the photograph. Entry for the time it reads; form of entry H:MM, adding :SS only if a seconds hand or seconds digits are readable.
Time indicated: 12:44
